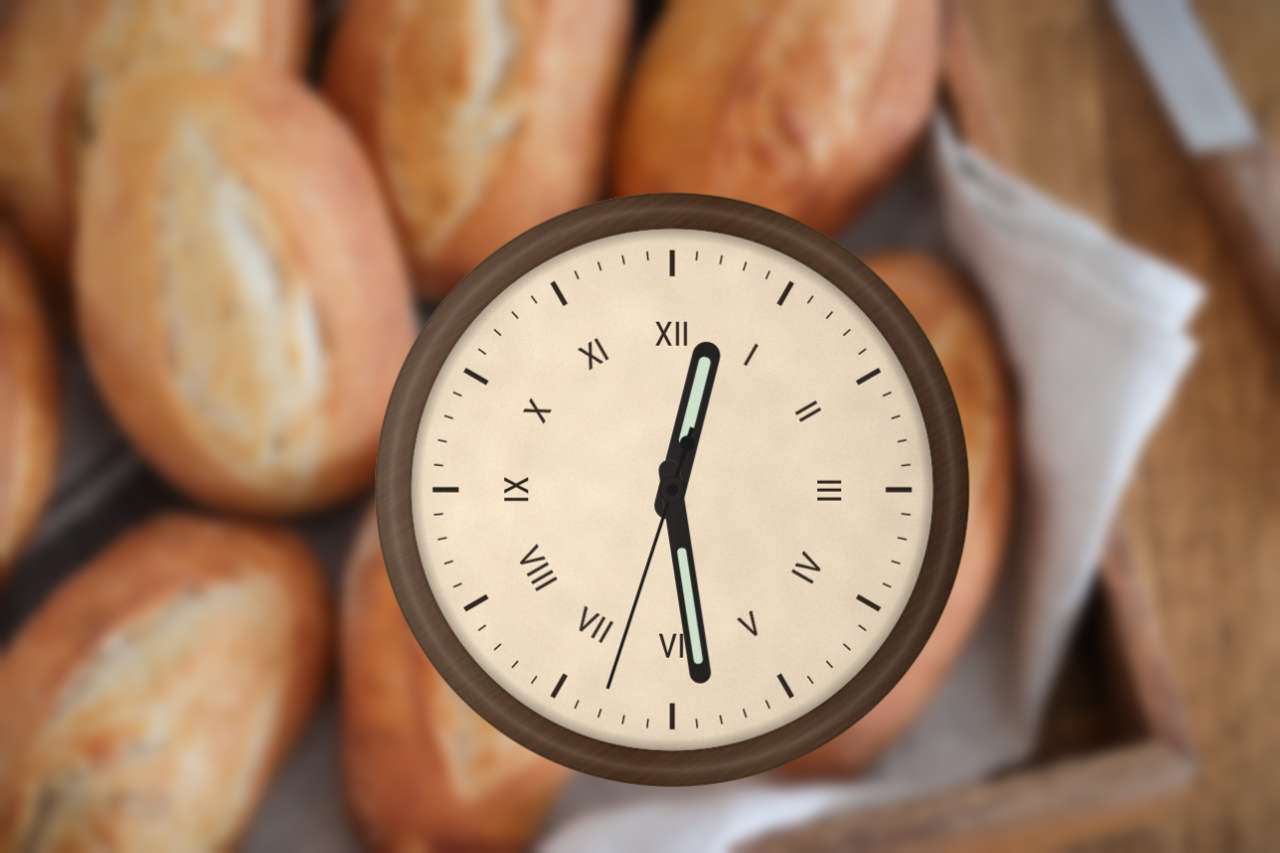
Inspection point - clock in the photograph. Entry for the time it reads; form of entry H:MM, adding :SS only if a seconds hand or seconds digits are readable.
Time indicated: 12:28:33
